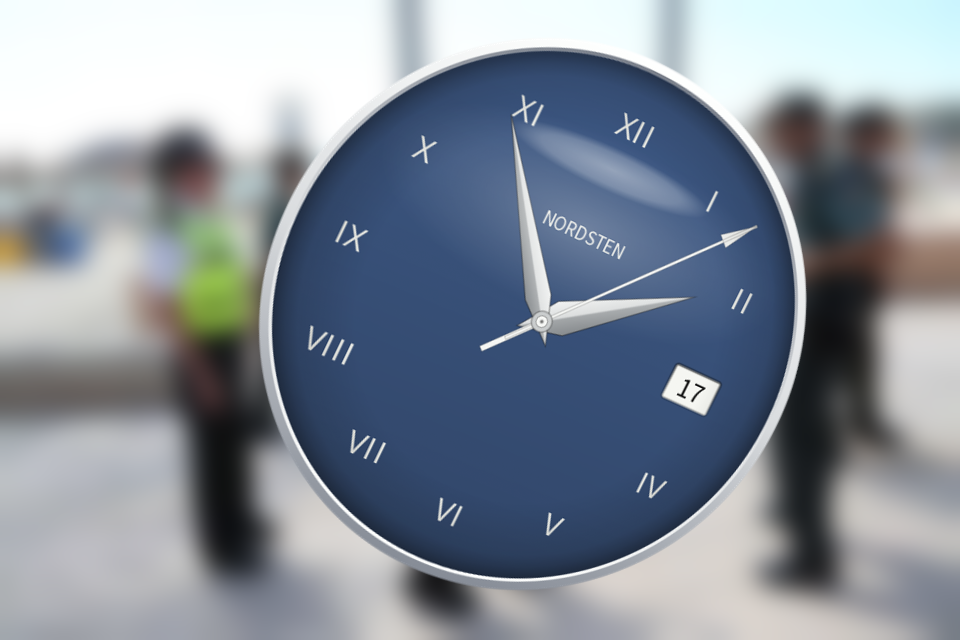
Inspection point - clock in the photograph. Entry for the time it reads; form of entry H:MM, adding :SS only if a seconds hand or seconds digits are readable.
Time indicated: 1:54:07
